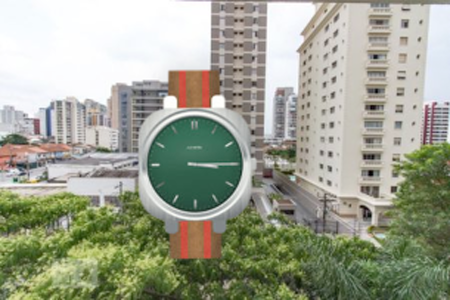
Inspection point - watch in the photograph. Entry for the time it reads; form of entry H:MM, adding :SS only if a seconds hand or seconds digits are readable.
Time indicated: 3:15
